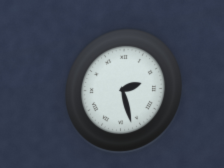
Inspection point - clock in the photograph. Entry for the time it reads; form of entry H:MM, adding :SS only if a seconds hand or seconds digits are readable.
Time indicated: 2:27
